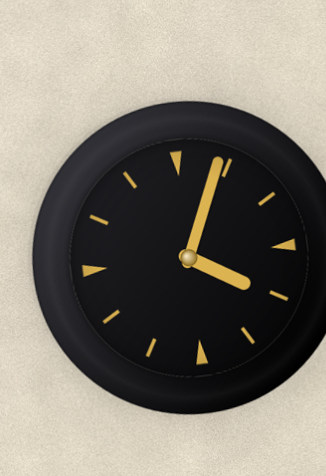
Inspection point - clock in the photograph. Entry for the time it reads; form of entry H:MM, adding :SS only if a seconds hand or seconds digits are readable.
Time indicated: 4:04
